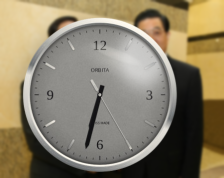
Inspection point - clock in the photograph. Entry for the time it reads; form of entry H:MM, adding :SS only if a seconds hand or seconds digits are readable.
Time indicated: 6:32:25
